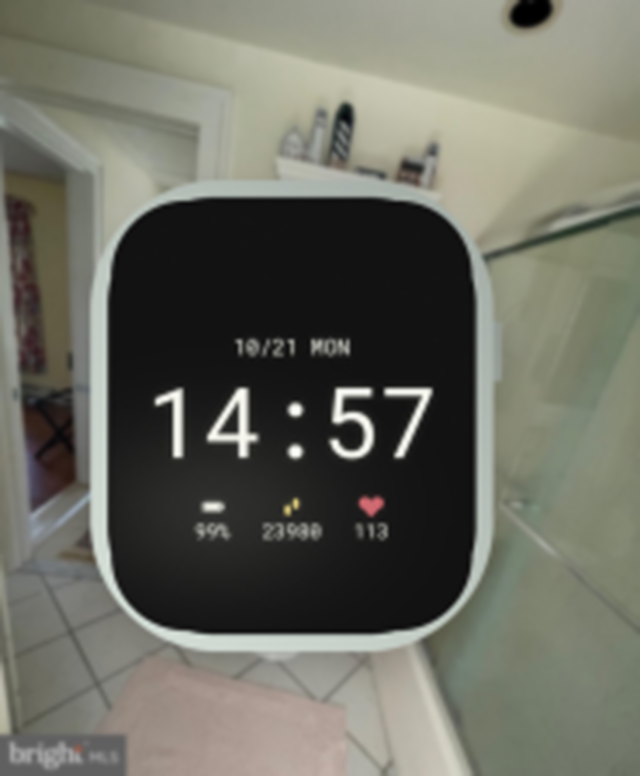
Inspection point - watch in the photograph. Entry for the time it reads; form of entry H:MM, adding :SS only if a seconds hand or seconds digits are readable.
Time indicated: 14:57
